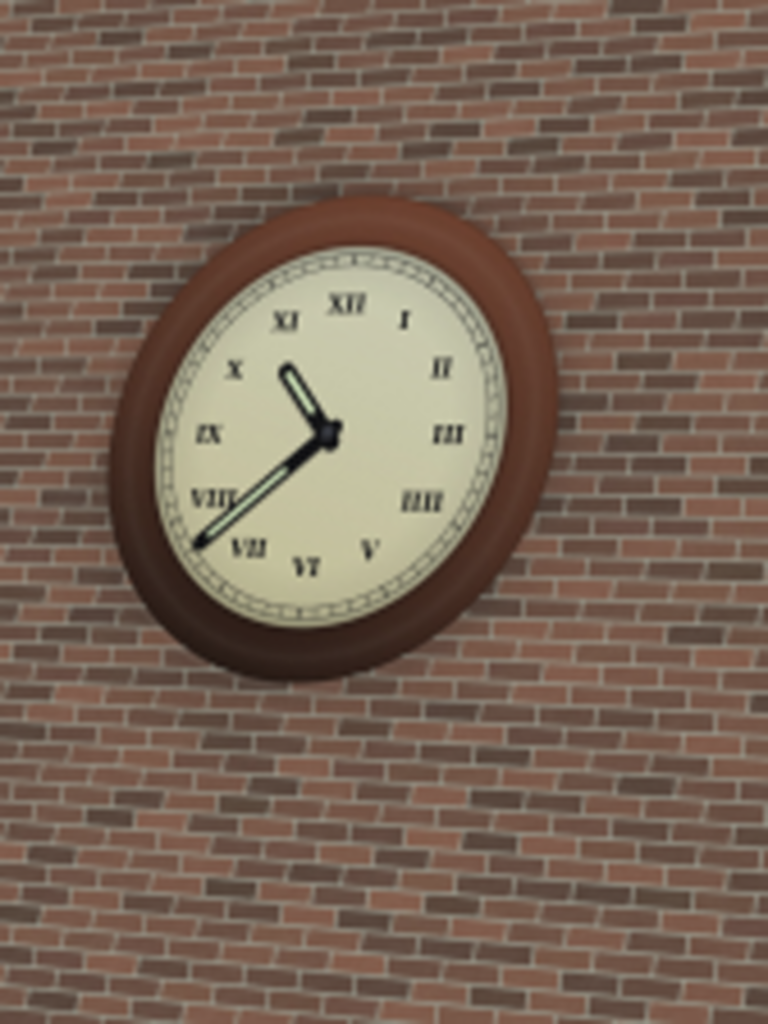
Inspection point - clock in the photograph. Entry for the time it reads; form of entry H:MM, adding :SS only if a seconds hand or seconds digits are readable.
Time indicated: 10:38
